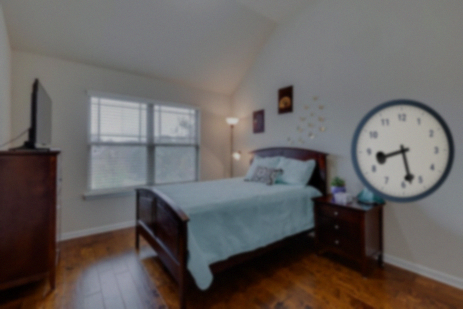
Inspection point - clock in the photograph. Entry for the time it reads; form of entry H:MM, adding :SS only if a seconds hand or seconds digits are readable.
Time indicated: 8:28
